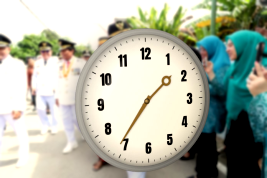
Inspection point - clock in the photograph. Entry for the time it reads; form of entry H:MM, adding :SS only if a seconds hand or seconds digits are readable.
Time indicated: 1:36
